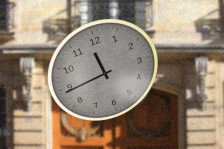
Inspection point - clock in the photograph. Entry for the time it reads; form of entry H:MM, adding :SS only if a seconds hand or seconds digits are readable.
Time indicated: 11:44
